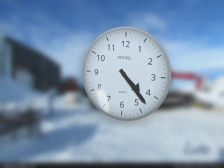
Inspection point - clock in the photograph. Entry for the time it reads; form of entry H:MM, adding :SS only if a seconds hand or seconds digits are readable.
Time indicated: 4:23
